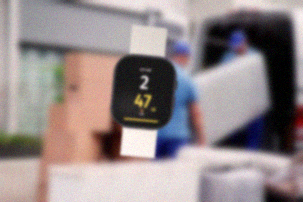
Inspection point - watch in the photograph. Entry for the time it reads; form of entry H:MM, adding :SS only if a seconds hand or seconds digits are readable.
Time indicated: 2:47
